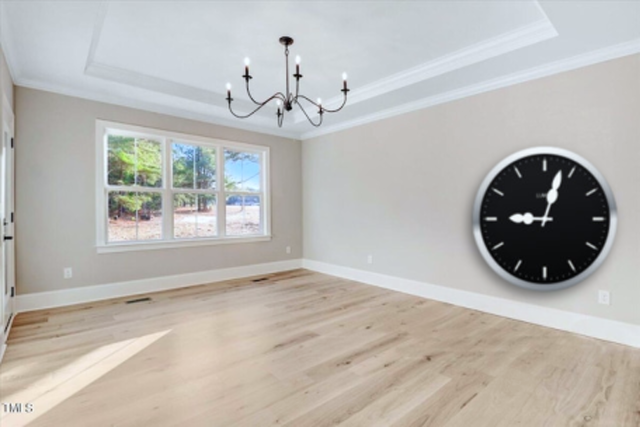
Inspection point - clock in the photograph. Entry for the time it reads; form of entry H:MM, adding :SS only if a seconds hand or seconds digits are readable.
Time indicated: 9:03
